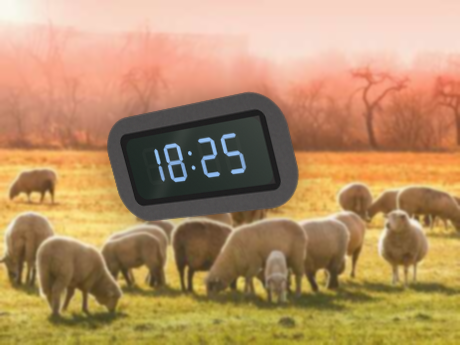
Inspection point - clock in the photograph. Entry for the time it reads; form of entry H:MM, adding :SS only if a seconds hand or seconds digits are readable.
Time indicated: 18:25
